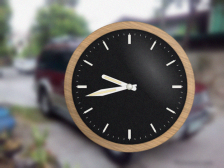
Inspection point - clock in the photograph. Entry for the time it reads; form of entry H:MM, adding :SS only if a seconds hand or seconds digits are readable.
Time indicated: 9:43
